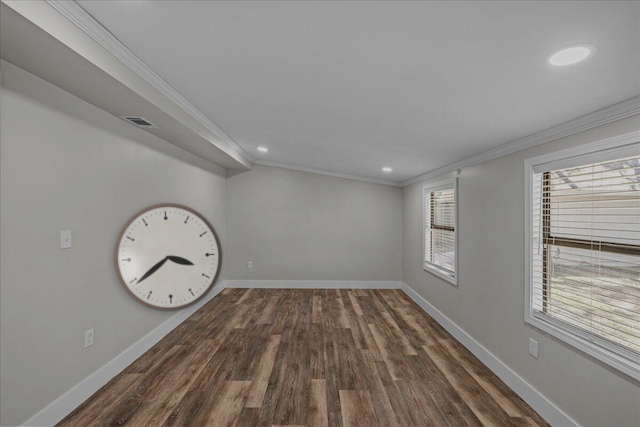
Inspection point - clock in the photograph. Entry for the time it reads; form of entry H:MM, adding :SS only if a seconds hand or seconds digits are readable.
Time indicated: 3:39
